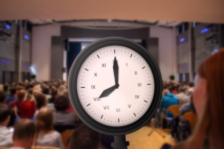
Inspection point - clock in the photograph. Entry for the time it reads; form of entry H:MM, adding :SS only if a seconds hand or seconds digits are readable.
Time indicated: 8:00
